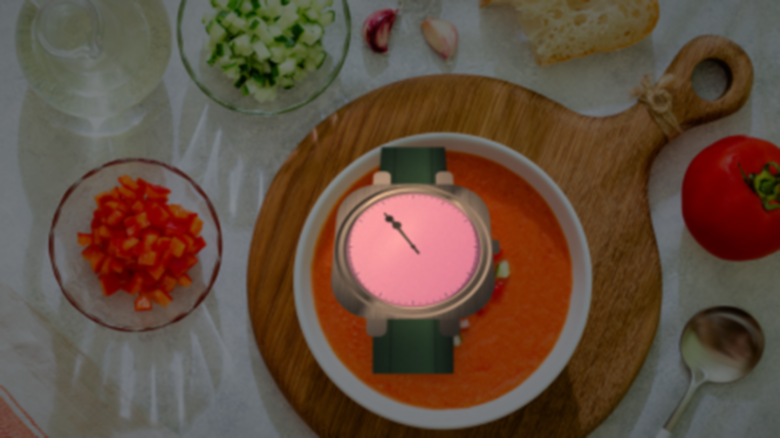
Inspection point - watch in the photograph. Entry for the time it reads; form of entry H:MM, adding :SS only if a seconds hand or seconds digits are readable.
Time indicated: 10:54
